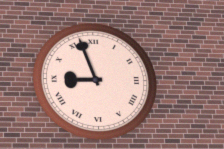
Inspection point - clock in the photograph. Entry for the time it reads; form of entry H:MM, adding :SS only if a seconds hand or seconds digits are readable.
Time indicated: 8:57
